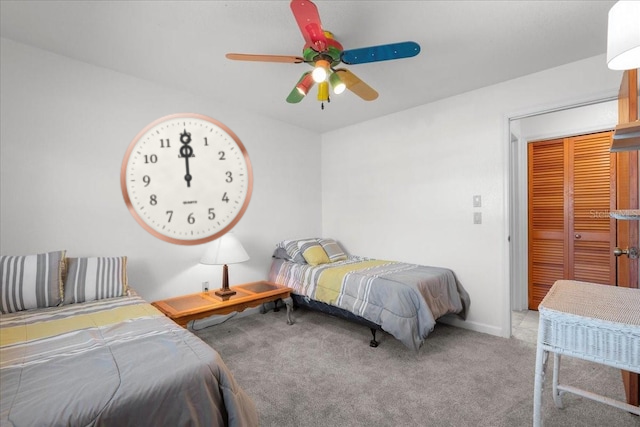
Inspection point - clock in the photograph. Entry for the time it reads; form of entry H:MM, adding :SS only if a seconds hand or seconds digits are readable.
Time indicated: 12:00
